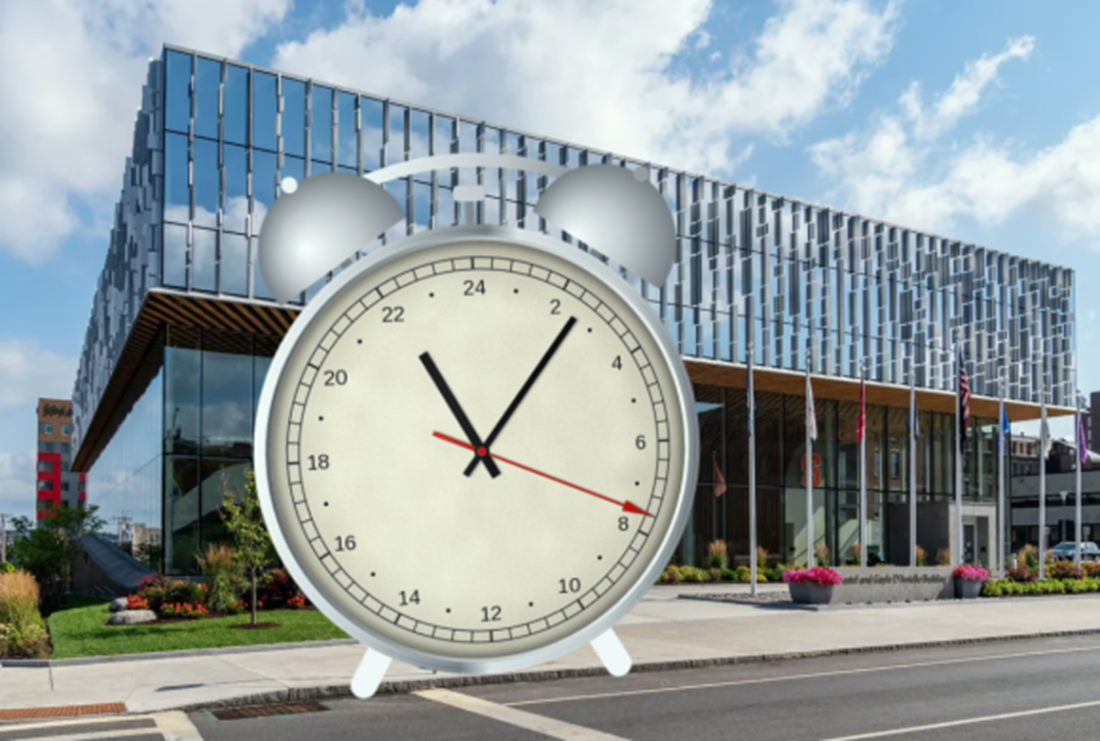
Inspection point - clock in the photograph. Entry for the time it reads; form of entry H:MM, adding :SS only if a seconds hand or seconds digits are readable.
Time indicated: 22:06:19
